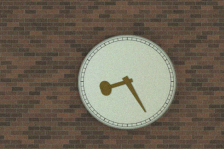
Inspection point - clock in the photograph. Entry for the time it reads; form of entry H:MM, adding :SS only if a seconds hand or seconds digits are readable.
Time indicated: 8:25
